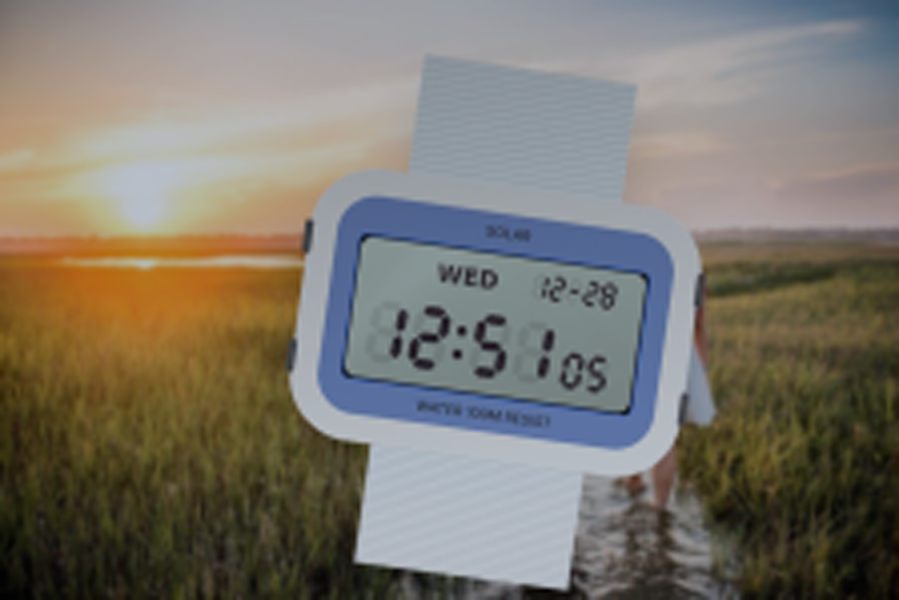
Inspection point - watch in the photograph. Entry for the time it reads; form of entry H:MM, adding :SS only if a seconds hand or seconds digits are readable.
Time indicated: 12:51:05
